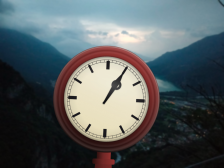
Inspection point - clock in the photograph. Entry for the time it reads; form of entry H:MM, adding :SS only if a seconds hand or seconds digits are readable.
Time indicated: 1:05
